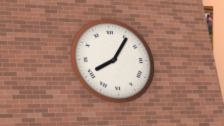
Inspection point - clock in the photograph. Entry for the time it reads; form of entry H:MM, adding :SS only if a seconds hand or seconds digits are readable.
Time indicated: 8:06
